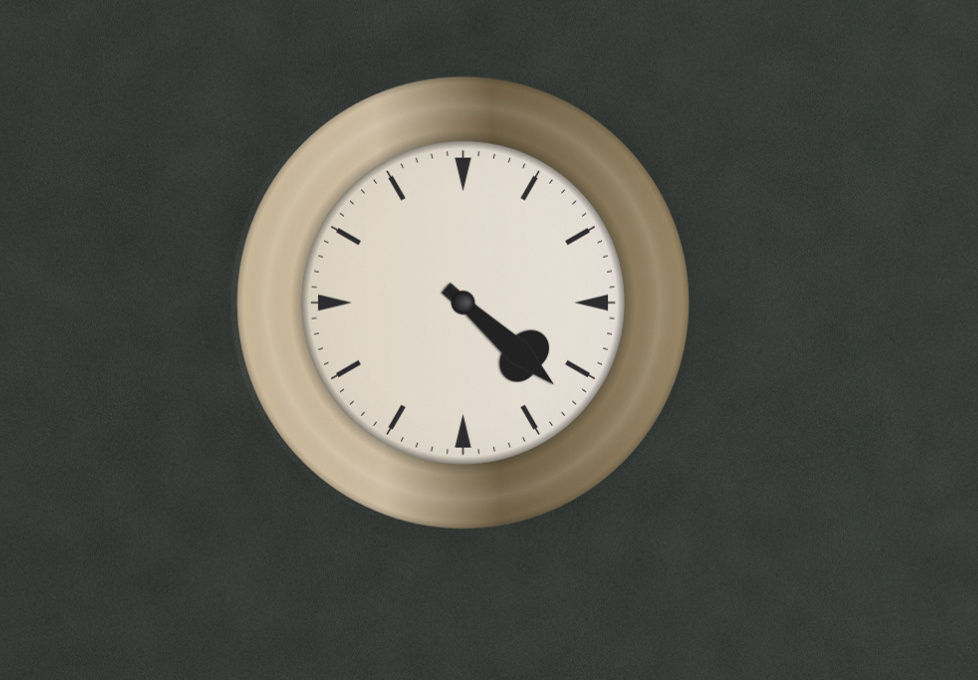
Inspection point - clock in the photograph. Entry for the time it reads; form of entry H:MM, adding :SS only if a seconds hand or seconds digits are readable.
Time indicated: 4:22
